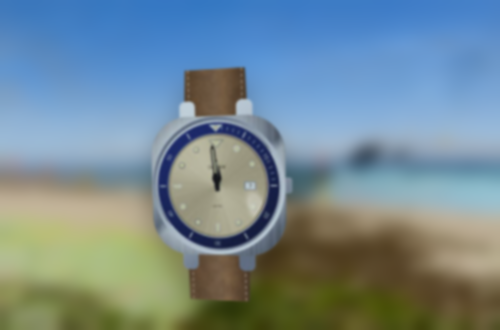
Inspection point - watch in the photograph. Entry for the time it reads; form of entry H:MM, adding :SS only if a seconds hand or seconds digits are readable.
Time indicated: 11:59
